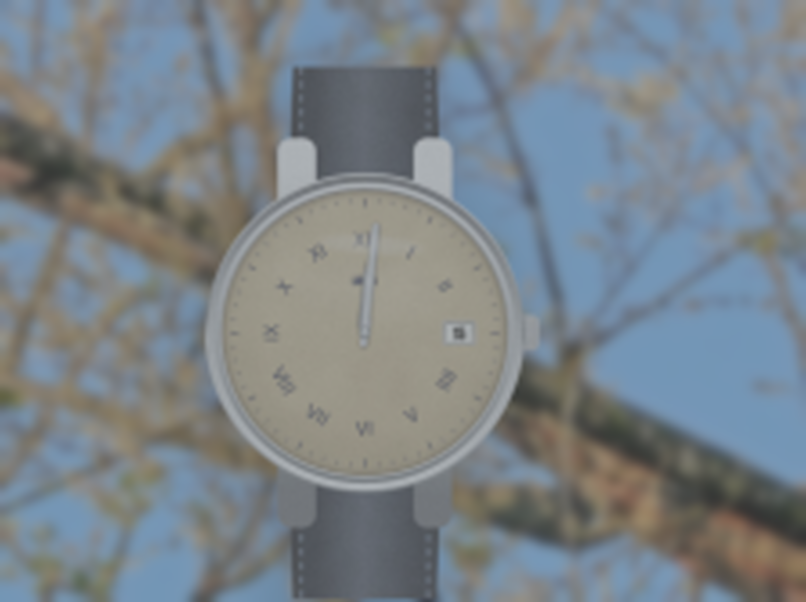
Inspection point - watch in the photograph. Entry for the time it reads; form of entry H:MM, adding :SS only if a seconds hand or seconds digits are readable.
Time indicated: 12:01
